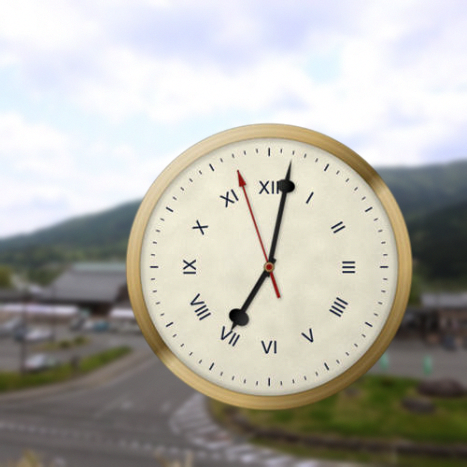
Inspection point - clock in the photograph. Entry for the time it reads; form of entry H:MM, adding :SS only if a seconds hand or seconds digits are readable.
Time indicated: 7:01:57
